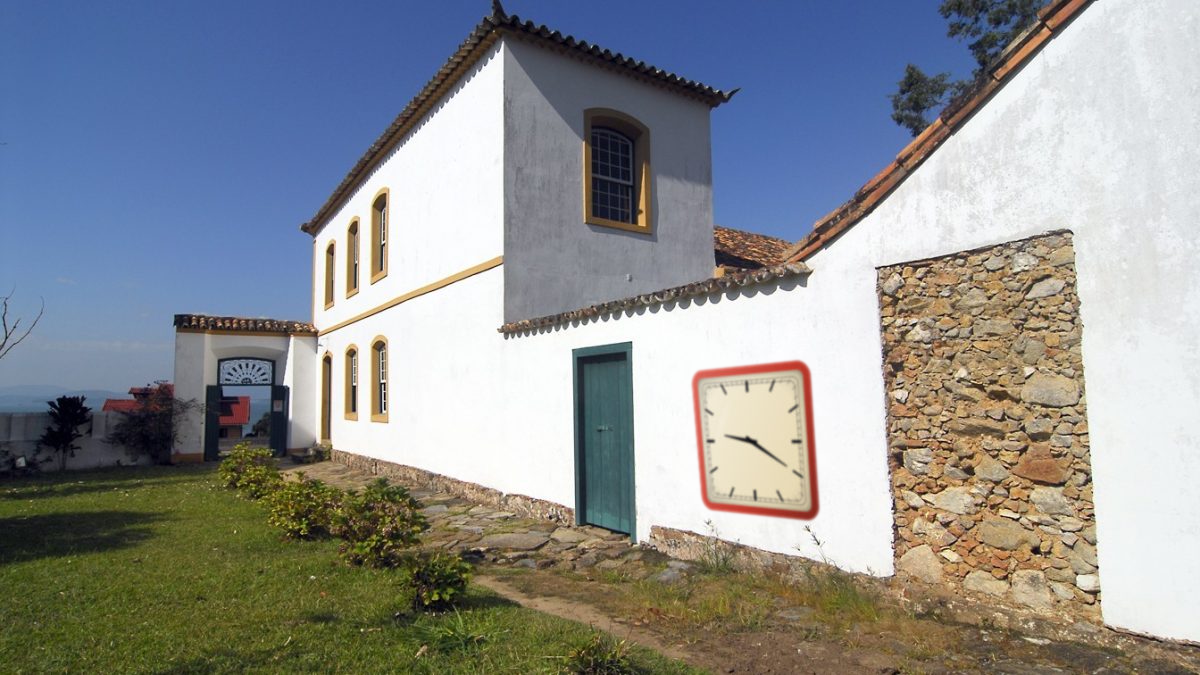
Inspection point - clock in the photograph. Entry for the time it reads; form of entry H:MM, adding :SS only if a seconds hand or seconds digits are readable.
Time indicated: 9:20
